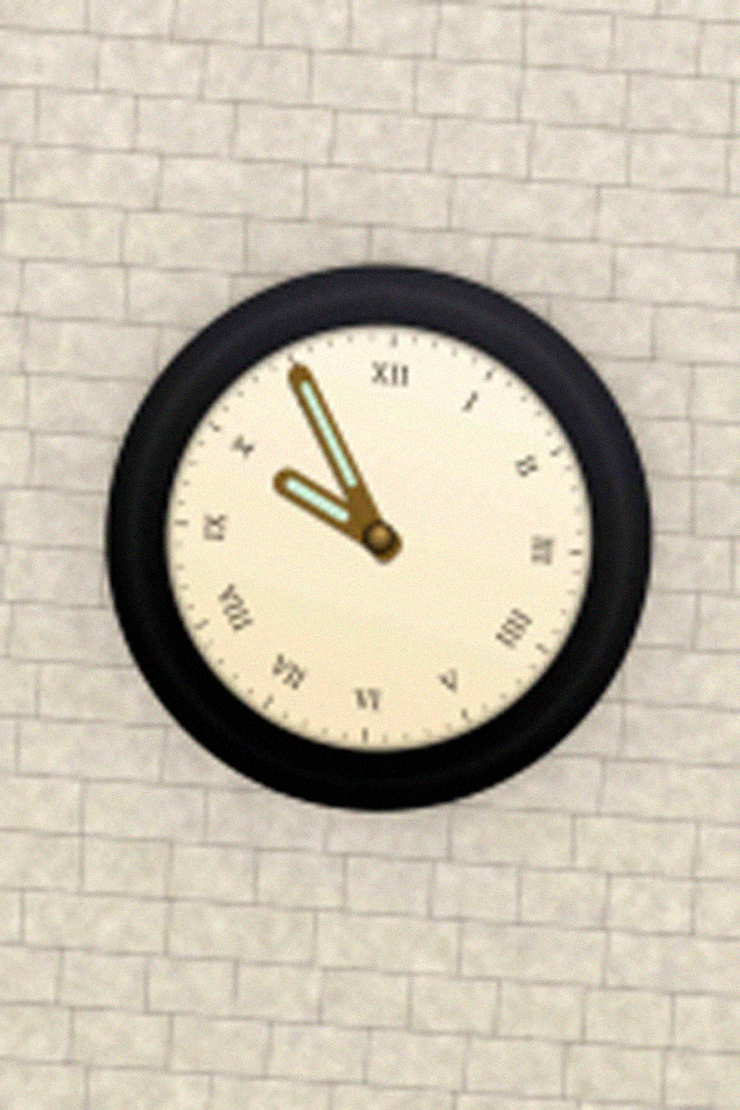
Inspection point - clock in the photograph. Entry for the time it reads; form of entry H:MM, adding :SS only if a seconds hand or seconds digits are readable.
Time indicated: 9:55
